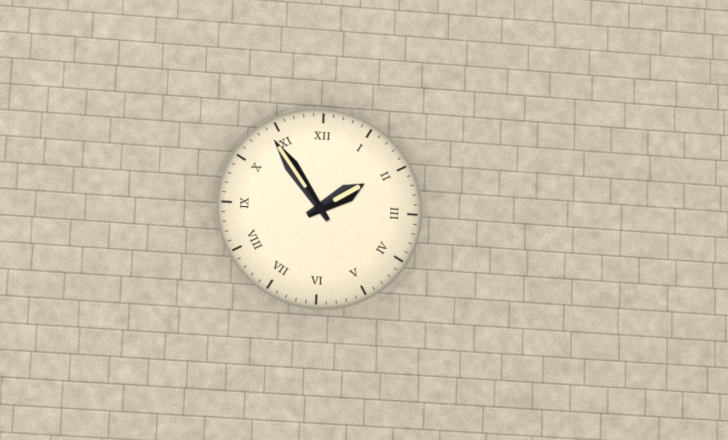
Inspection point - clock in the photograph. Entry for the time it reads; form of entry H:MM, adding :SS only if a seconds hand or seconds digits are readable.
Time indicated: 1:54
